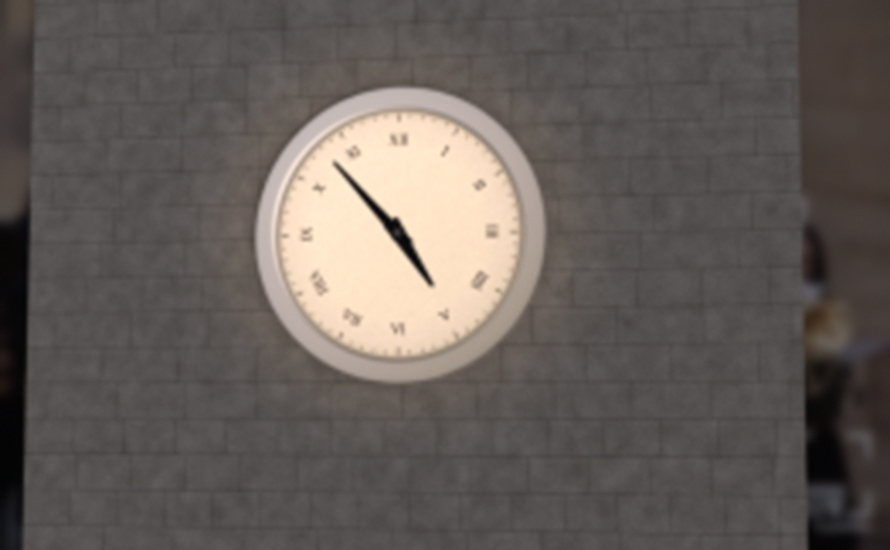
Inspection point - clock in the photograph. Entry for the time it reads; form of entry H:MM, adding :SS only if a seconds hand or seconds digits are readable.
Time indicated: 4:53
